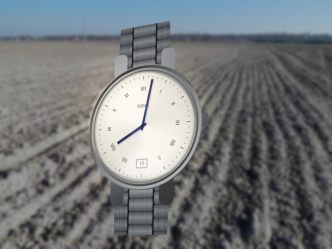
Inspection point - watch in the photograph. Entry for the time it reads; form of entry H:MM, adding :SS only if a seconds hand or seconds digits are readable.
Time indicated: 8:02
